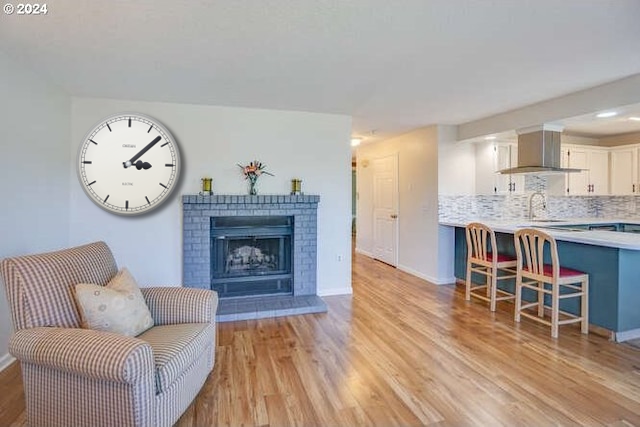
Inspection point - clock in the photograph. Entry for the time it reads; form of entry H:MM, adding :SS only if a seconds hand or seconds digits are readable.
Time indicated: 3:08
